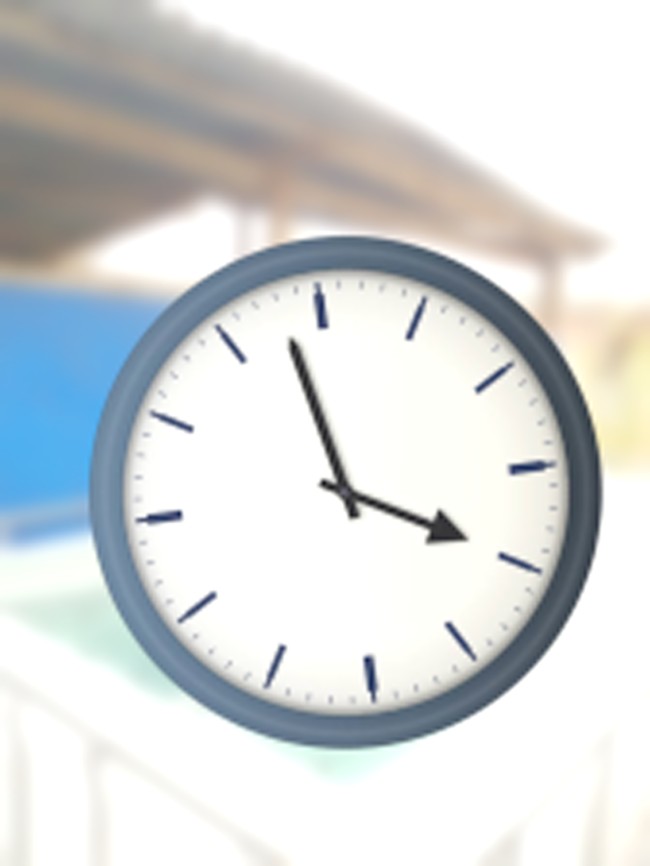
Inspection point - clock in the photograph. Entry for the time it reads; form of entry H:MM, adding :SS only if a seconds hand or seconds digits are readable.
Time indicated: 3:58
